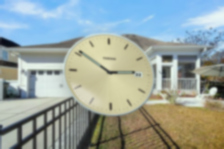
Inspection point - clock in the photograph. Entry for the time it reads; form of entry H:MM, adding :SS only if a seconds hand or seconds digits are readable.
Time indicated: 2:51
